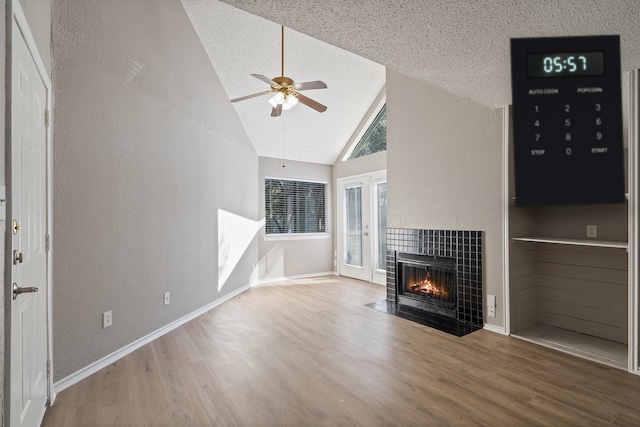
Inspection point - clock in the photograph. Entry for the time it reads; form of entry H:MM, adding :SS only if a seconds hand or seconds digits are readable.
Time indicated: 5:57
